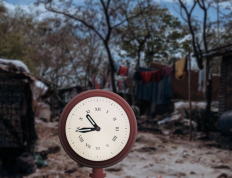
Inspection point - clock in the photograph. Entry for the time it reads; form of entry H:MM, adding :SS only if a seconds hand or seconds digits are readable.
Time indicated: 10:44
